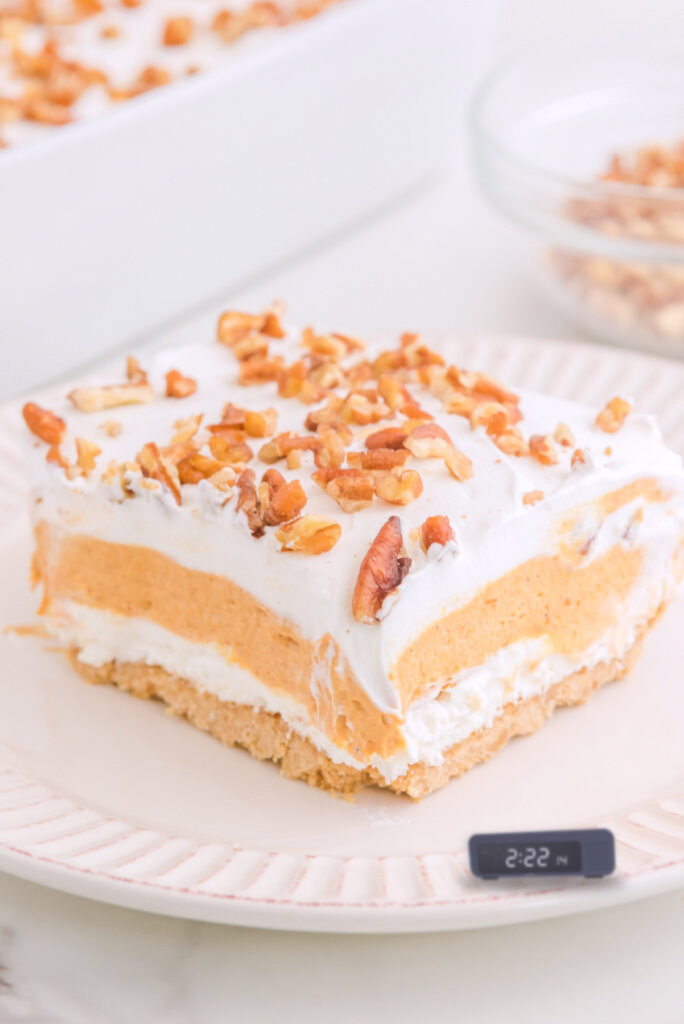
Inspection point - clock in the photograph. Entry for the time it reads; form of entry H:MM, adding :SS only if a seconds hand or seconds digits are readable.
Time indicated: 2:22
